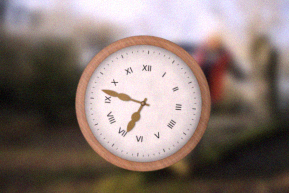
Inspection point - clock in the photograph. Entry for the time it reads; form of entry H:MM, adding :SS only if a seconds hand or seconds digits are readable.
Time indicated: 6:47
